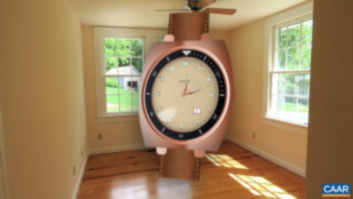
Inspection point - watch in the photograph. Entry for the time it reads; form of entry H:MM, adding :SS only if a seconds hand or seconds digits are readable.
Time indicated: 12:12
